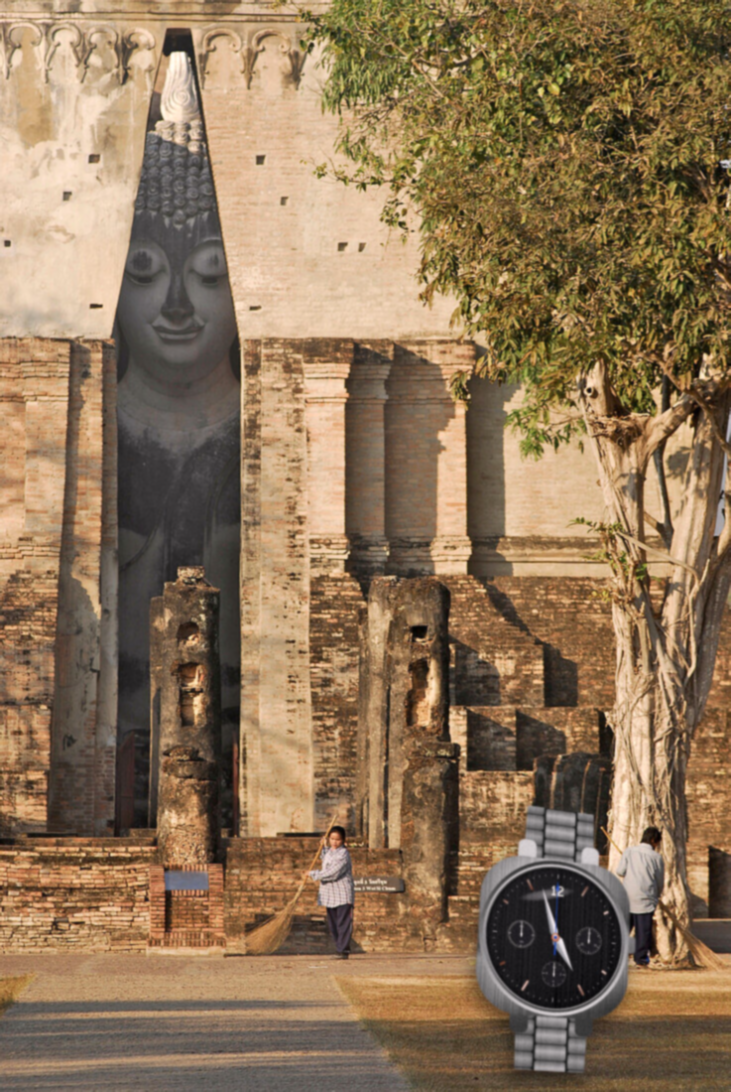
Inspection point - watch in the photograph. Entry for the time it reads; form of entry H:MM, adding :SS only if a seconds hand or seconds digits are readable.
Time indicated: 4:57
